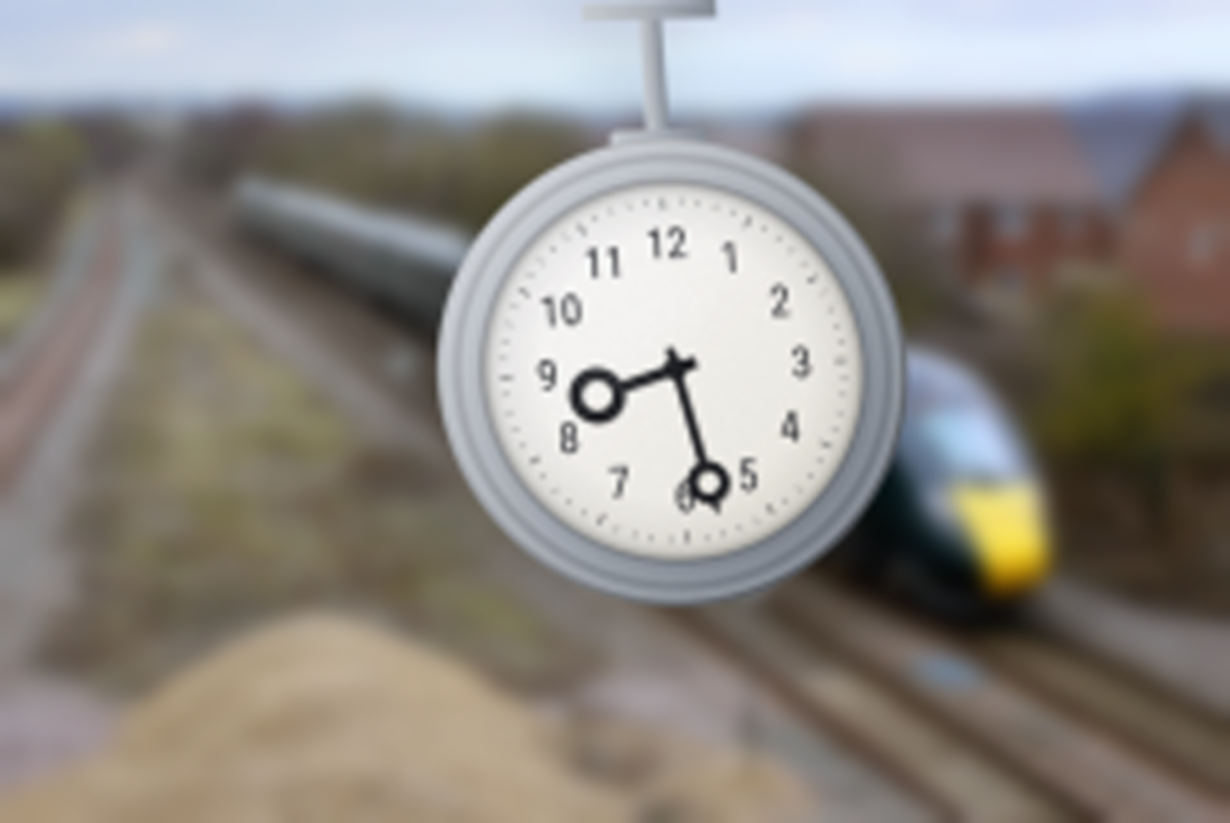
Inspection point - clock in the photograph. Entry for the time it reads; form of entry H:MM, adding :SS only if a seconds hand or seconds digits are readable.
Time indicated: 8:28
